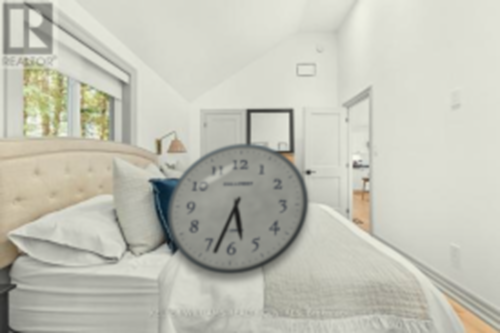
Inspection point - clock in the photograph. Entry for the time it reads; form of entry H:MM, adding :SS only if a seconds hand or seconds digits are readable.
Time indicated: 5:33
